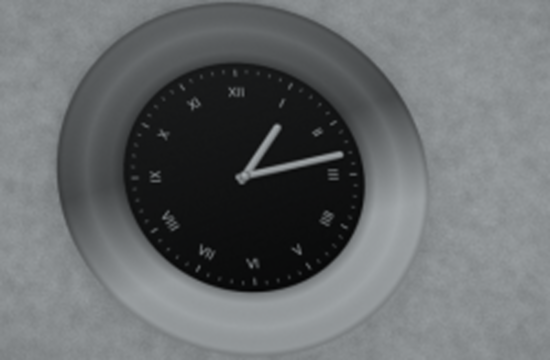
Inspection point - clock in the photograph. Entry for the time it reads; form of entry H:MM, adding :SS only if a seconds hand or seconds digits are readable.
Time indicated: 1:13
